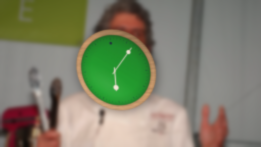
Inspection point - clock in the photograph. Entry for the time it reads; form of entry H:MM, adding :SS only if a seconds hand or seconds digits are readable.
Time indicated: 6:07
